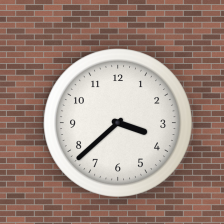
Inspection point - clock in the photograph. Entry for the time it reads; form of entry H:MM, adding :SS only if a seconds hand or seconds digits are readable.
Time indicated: 3:38
